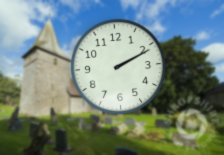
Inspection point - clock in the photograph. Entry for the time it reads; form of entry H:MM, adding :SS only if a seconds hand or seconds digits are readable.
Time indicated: 2:11
